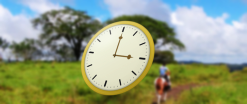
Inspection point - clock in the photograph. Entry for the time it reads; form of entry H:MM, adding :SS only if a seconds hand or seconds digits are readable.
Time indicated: 3:00
